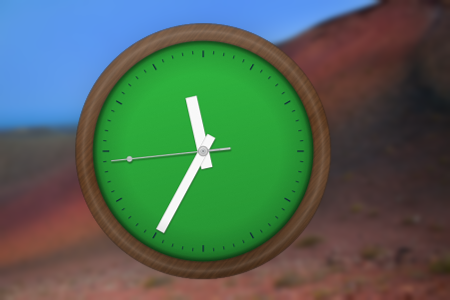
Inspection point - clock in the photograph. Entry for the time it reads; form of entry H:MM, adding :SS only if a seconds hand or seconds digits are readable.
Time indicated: 11:34:44
